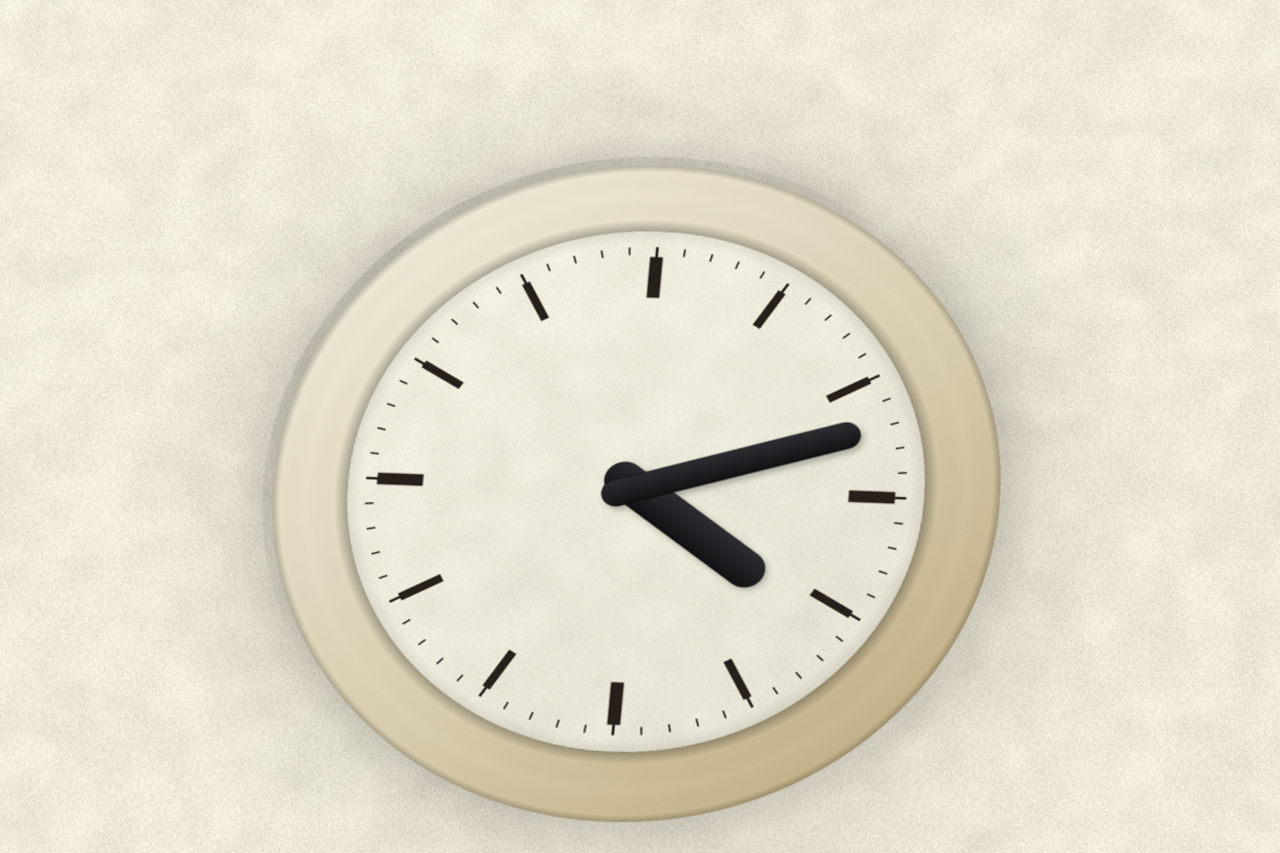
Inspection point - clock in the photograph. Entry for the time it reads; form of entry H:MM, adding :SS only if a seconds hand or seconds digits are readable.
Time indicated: 4:12
